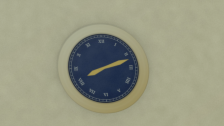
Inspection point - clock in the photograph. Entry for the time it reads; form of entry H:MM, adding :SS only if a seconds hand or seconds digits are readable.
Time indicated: 8:12
